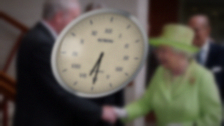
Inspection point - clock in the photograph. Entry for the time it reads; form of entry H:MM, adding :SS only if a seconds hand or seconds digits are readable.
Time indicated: 6:30
